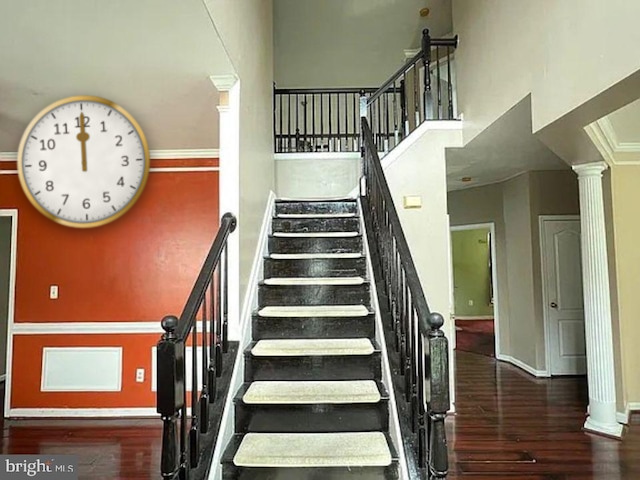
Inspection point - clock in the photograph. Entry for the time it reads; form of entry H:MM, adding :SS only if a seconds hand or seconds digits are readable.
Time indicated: 12:00
